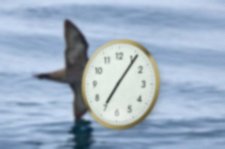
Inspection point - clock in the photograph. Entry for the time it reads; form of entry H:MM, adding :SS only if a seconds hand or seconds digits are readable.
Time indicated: 7:06
